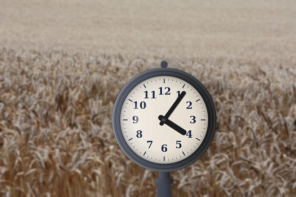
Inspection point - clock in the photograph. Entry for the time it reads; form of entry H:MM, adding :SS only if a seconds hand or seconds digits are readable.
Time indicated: 4:06
